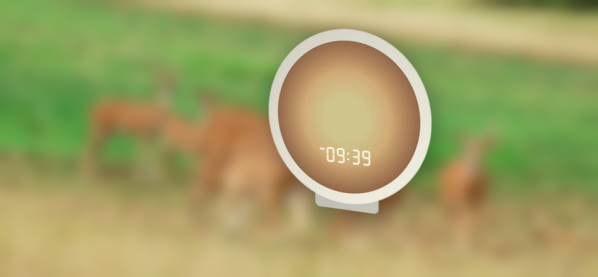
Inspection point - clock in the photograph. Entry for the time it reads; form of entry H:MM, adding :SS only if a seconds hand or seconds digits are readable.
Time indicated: 9:39
